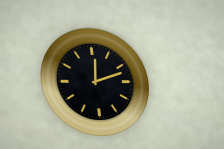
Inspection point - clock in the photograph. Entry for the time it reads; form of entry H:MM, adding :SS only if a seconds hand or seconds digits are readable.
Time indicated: 12:12
